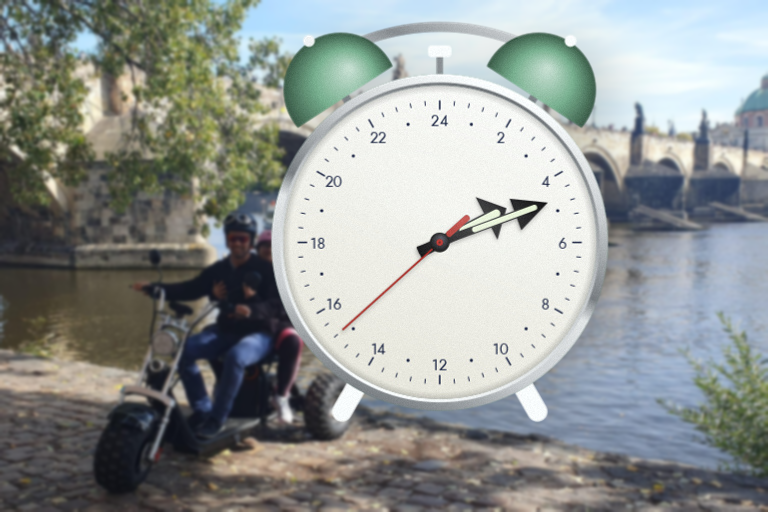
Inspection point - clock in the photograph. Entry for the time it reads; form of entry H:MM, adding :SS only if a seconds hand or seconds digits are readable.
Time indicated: 4:11:38
